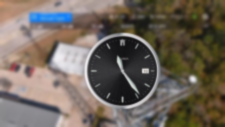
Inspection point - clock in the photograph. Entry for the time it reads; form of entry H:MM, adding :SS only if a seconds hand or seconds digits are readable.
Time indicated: 11:24
